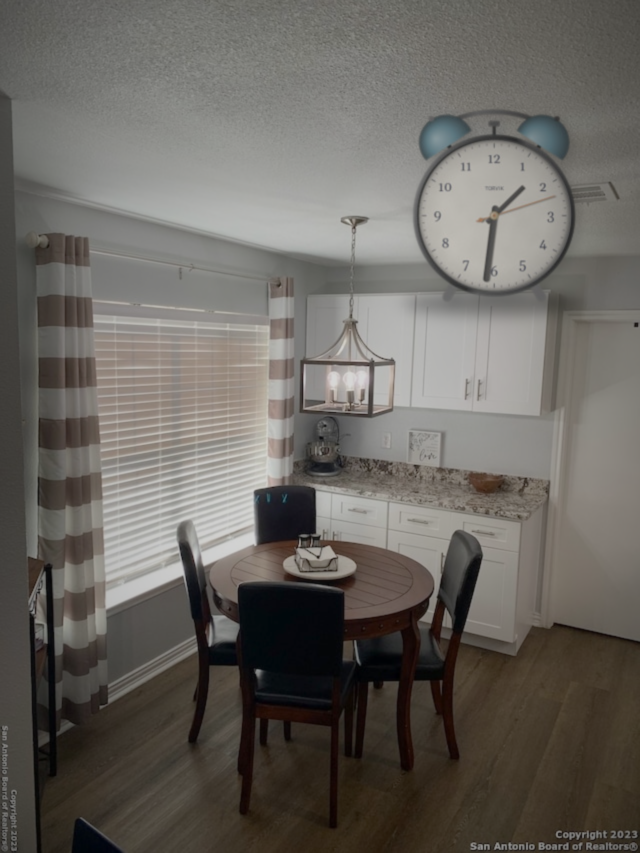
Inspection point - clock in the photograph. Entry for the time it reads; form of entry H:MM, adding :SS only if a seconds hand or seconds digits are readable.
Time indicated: 1:31:12
